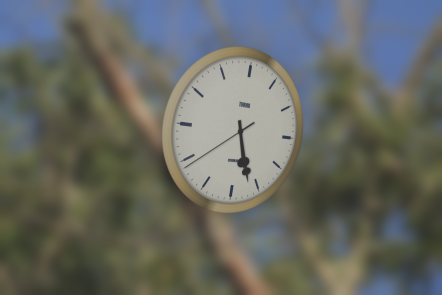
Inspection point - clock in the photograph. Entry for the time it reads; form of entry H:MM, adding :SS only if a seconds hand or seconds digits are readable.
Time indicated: 5:26:39
